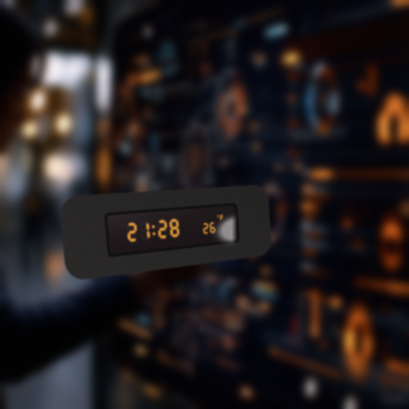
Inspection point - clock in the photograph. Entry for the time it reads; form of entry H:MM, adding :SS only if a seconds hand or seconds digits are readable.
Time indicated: 21:28
